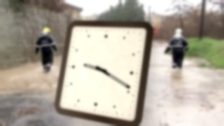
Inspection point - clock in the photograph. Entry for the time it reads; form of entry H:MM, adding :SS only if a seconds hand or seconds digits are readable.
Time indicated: 9:19
